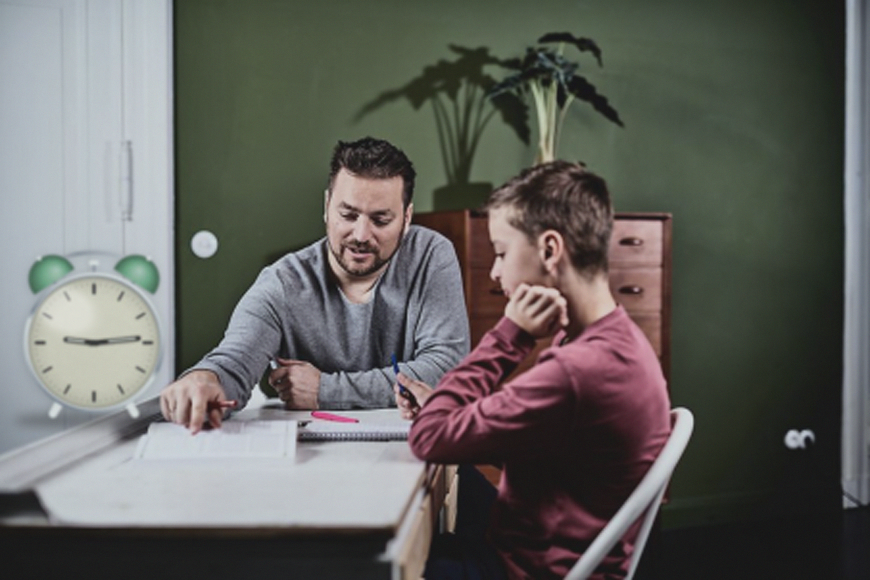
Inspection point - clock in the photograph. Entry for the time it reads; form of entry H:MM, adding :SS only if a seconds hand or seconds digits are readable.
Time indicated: 9:14
